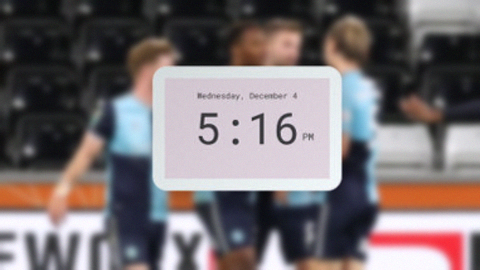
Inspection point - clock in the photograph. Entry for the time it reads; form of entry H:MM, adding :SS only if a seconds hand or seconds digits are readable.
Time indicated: 5:16
